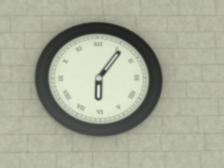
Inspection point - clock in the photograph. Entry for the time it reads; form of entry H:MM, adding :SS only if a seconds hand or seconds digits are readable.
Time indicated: 6:06
